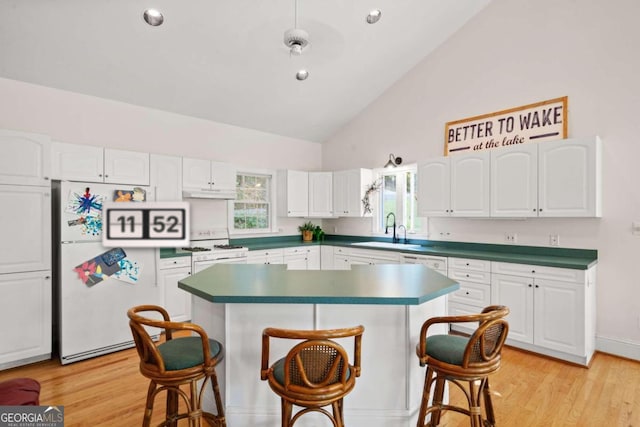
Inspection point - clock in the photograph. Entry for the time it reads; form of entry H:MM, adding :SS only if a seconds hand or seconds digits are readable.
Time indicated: 11:52
